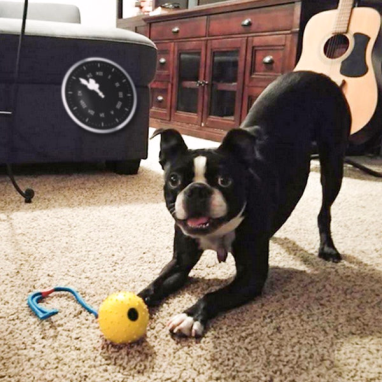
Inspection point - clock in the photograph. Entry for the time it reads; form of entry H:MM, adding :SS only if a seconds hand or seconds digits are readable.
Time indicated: 10:51
